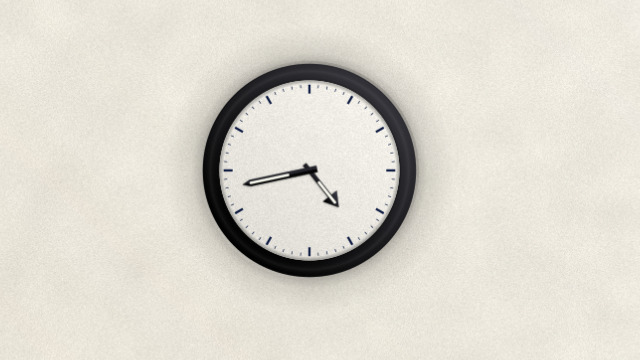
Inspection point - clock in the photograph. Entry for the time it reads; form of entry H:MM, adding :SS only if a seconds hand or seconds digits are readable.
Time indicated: 4:43
